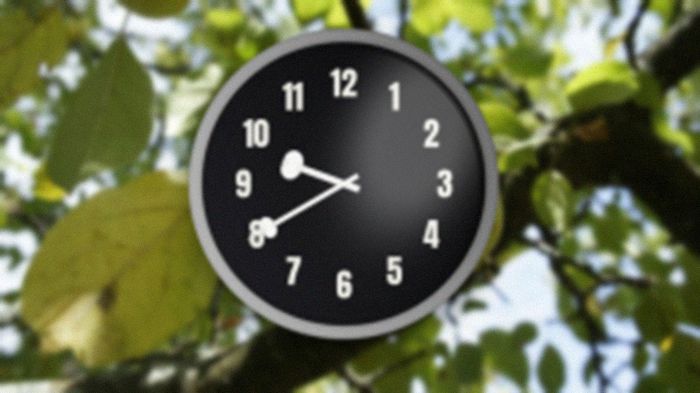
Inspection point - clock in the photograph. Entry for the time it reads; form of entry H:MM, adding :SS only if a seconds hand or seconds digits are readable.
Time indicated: 9:40
